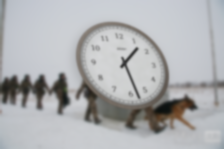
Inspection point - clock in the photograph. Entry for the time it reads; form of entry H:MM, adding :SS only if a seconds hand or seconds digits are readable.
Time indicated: 1:28
